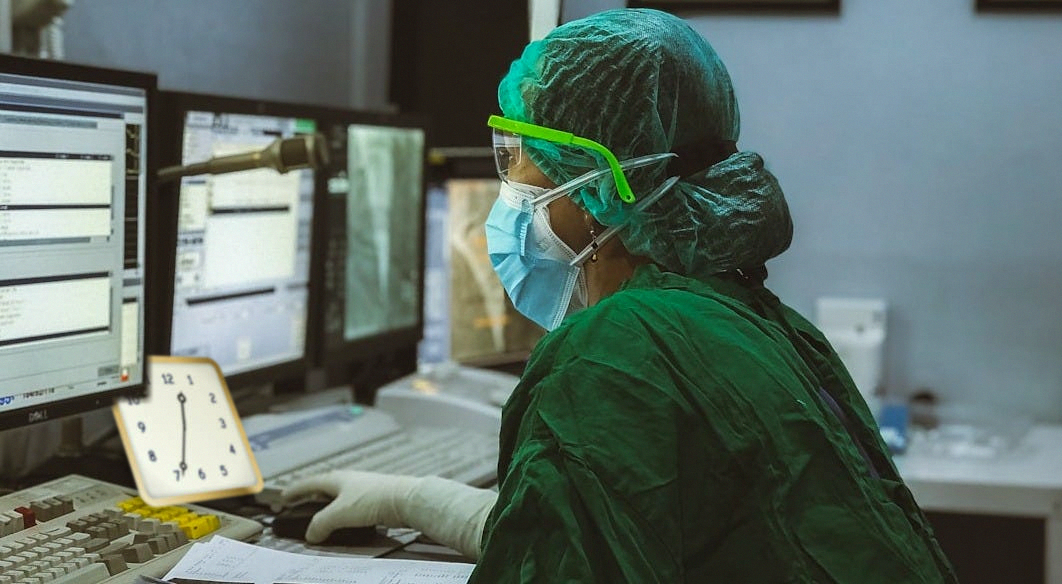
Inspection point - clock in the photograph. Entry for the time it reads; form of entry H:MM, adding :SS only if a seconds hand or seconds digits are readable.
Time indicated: 12:34
